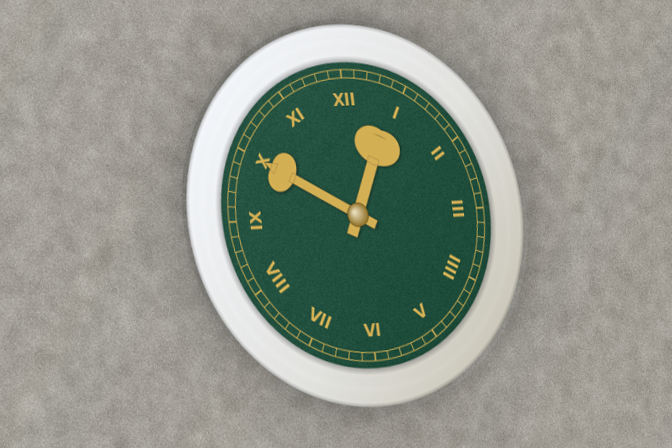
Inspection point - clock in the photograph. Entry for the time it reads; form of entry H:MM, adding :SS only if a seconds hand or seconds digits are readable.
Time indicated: 12:50
